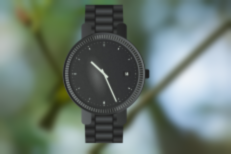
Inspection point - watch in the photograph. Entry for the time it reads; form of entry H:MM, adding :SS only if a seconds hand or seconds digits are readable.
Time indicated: 10:26
